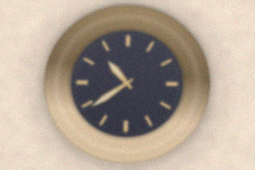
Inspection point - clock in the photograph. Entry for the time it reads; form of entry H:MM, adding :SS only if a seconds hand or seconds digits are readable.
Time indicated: 10:39
